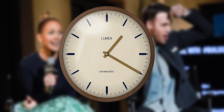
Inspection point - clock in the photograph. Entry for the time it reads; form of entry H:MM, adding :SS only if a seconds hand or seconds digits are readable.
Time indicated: 1:20
